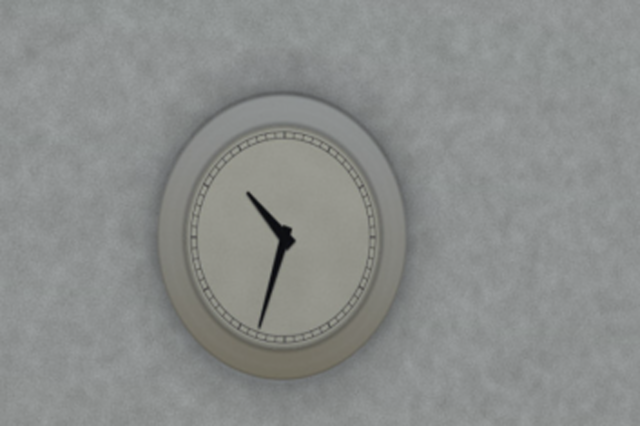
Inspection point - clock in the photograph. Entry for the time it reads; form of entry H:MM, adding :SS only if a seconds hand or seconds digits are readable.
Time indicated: 10:33
